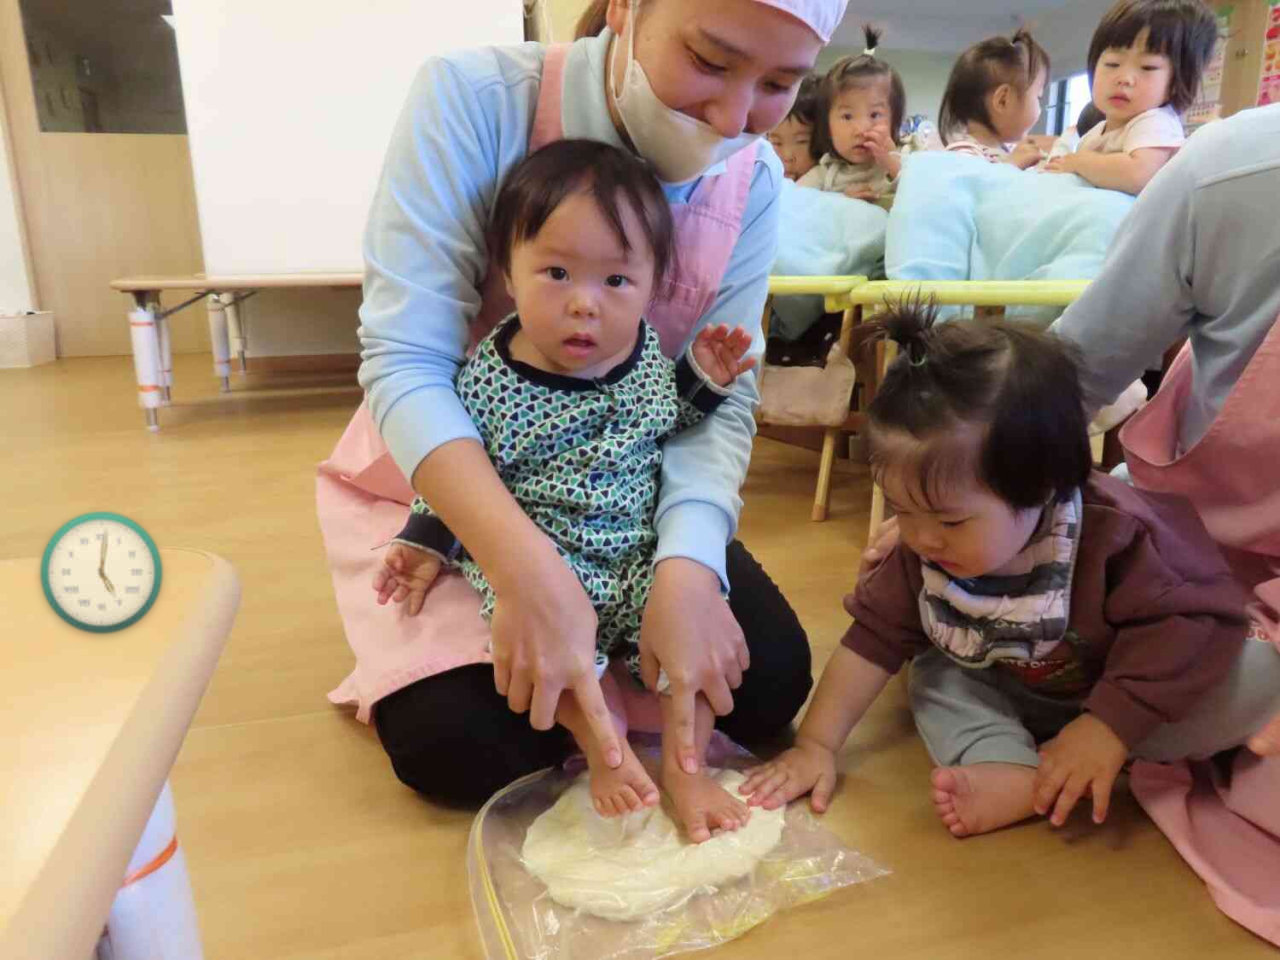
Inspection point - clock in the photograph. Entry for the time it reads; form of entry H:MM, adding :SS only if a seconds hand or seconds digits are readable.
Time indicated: 5:01
